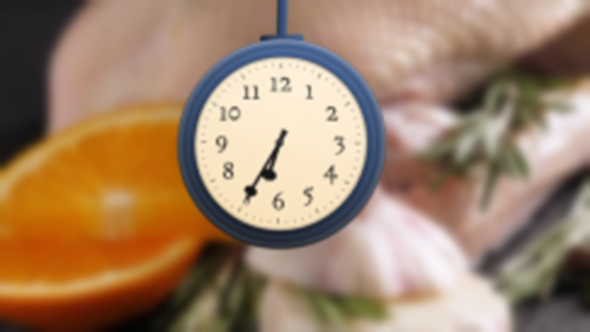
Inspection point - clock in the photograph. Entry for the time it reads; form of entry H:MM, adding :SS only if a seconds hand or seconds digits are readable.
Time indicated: 6:35
